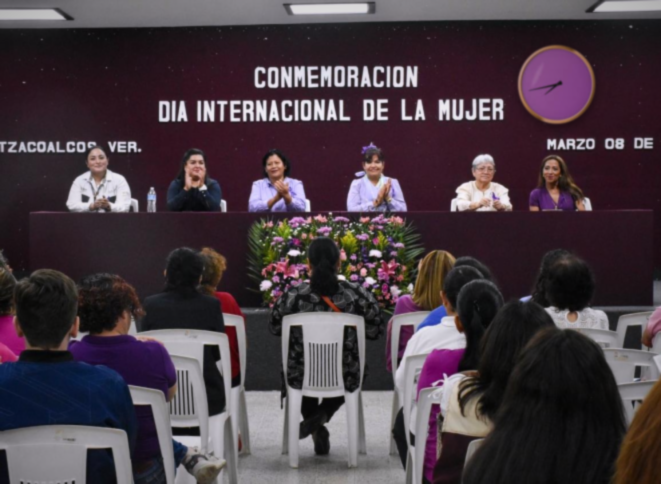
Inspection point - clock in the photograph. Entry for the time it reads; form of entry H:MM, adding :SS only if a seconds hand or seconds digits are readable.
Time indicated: 7:43
